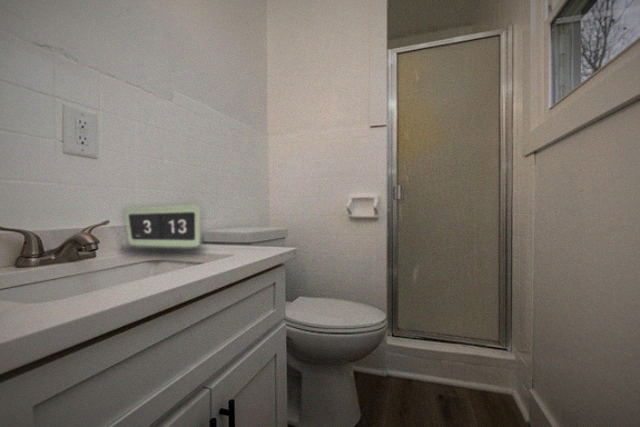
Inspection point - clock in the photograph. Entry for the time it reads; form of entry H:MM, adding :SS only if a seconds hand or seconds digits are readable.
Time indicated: 3:13
